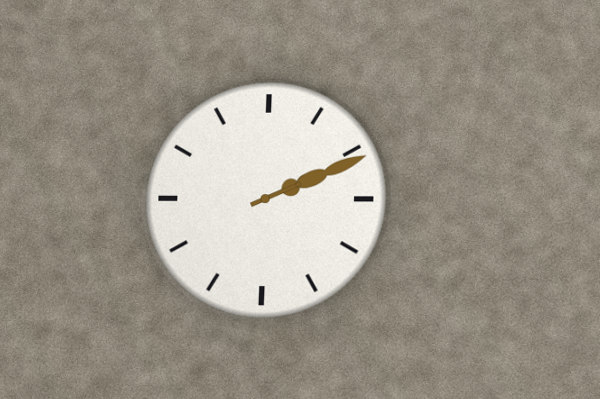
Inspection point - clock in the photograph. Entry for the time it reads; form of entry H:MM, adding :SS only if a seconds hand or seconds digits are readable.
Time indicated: 2:11
